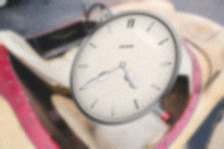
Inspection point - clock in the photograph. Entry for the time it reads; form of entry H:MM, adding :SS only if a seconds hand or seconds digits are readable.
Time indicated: 4:40
